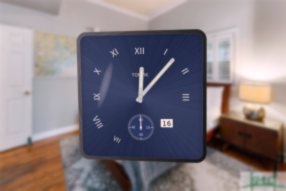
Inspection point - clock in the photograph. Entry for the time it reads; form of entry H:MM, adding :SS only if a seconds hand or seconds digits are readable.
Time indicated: 12:07
